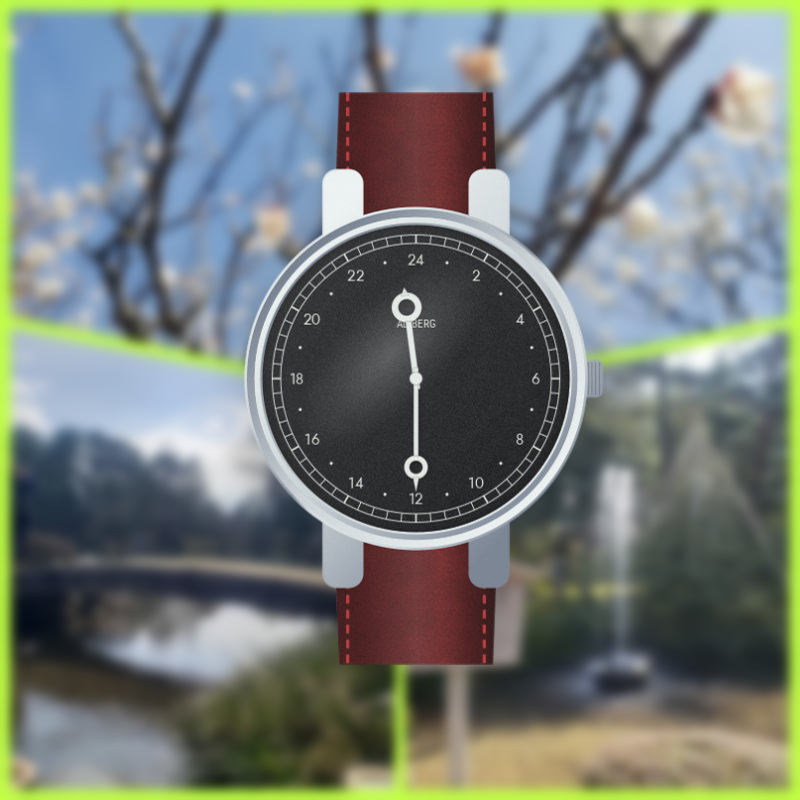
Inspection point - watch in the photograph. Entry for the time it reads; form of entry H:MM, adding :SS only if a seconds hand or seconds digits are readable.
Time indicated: 23:30
